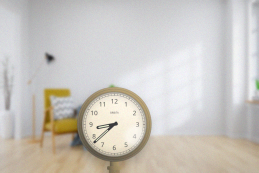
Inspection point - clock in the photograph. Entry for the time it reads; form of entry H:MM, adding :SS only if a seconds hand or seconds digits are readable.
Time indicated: 8:38
